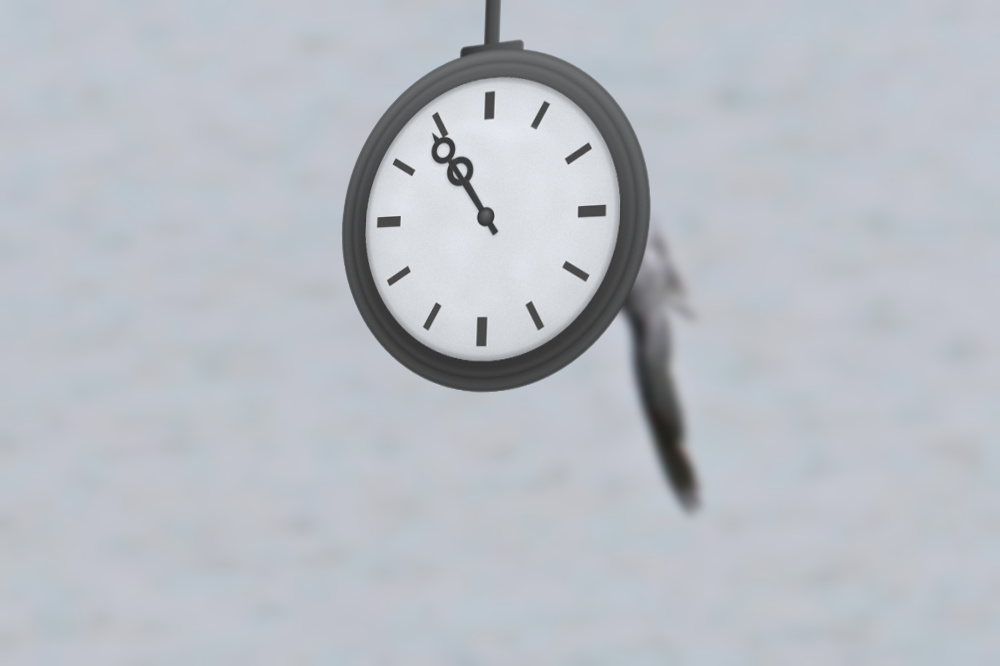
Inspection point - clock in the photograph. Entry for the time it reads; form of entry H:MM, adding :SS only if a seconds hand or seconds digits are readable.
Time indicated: 10:54
